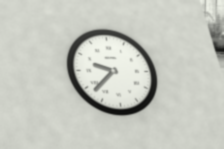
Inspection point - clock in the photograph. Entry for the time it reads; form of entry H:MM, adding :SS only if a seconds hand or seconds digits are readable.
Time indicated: 9:38
